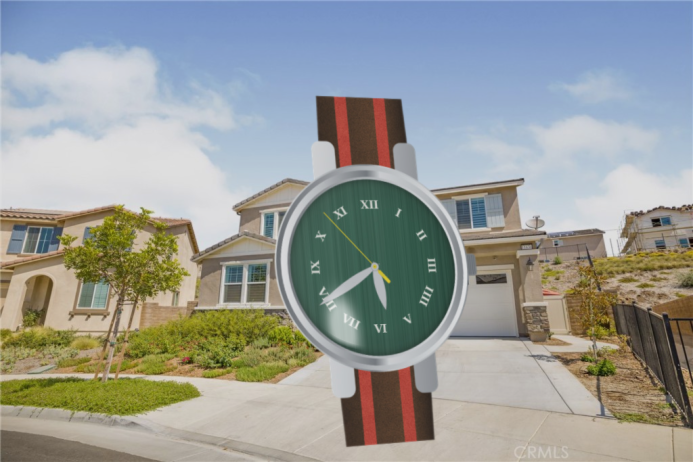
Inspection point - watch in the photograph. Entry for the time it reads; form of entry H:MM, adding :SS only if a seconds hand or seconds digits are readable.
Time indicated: 5:39:53
